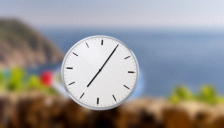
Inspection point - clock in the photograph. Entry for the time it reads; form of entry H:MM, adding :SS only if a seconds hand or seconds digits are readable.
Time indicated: 7:05
